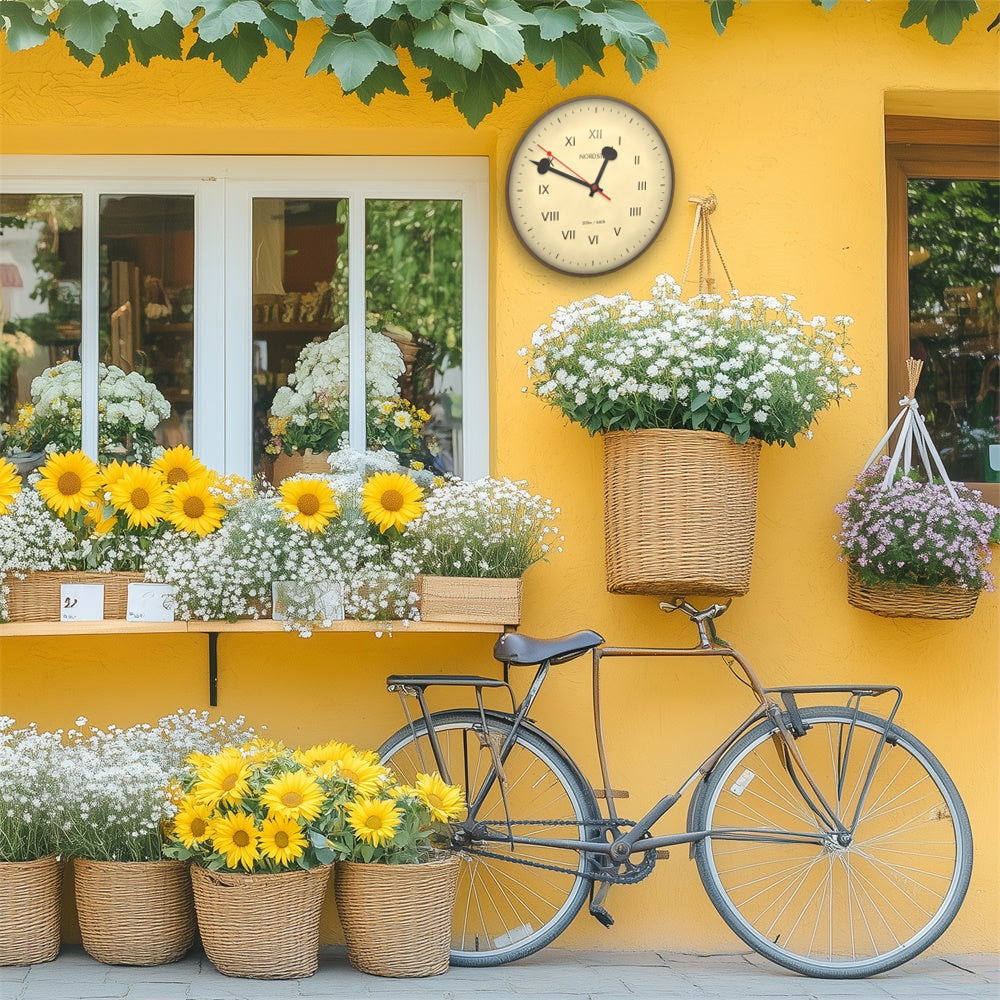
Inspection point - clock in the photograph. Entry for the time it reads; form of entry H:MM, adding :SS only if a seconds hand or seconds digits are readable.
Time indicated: 12:48:51
